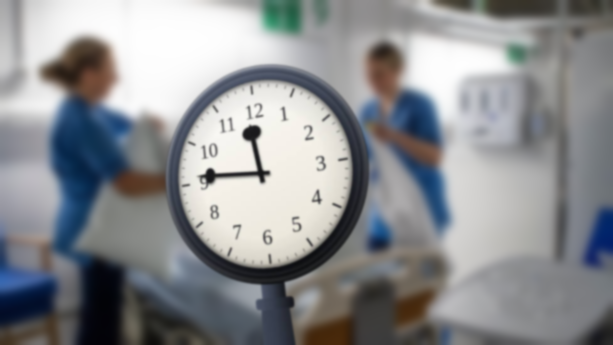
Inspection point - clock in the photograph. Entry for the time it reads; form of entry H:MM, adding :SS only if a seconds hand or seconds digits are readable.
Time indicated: 11:46
